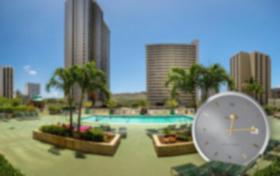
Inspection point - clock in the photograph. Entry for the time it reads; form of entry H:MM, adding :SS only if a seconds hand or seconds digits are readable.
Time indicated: 12:14
